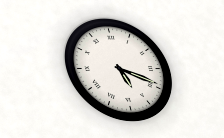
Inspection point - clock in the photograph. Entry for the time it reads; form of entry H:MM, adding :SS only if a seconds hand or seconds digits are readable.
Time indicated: 5:19
